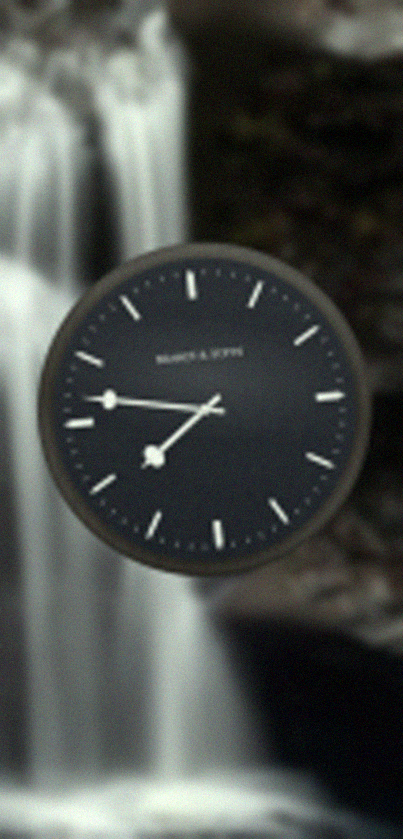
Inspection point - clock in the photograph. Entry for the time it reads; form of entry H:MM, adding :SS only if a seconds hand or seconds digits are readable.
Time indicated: 7:47
